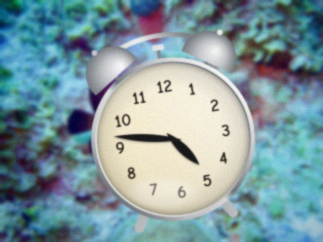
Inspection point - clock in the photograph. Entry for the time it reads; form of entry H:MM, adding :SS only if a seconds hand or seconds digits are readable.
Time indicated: 4:47
